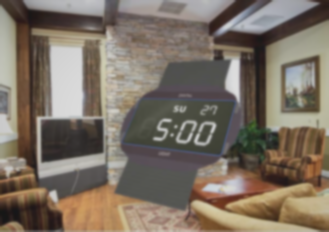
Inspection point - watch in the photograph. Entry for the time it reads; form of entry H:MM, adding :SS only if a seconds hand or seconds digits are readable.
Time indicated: 5:00
